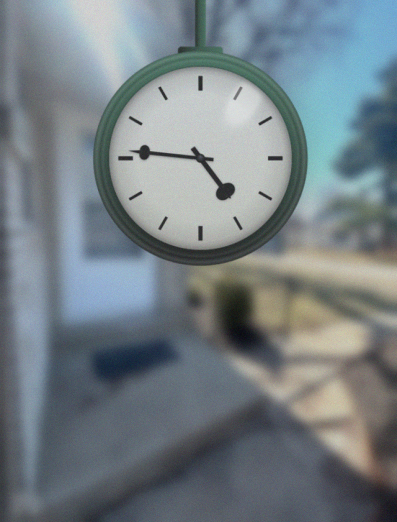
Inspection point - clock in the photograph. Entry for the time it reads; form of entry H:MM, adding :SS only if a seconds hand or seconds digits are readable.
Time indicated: 4:46
